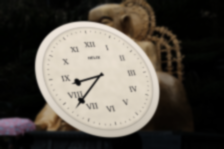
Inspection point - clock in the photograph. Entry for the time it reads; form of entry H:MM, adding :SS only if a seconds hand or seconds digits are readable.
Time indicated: 8:38
